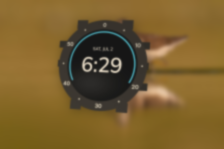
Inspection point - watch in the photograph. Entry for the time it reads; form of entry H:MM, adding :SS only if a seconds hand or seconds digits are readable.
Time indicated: 6:29
